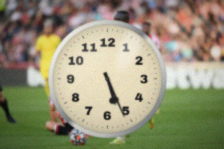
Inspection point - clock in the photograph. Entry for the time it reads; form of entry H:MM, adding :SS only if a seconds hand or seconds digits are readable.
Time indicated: 5:26
